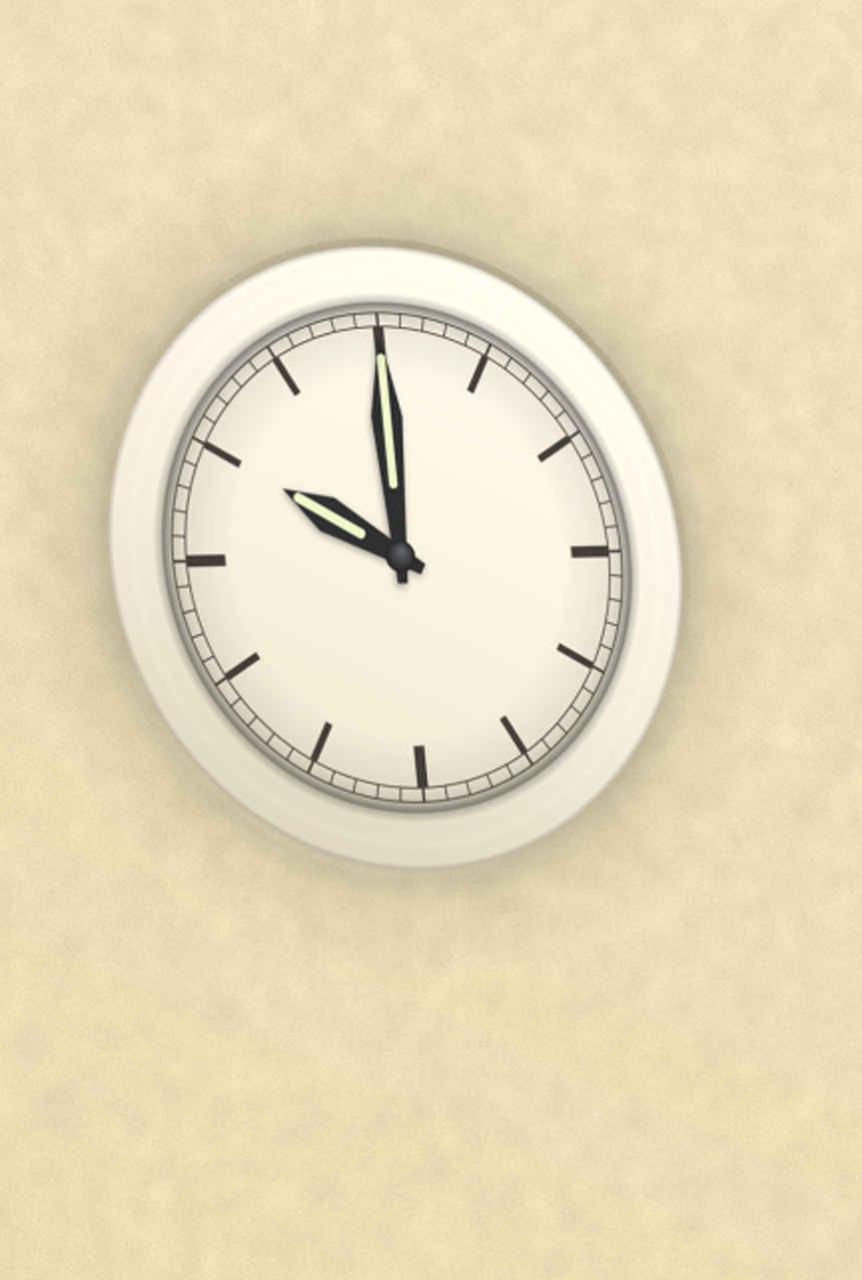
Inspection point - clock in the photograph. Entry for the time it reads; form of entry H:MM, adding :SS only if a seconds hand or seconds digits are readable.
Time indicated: 10:00
